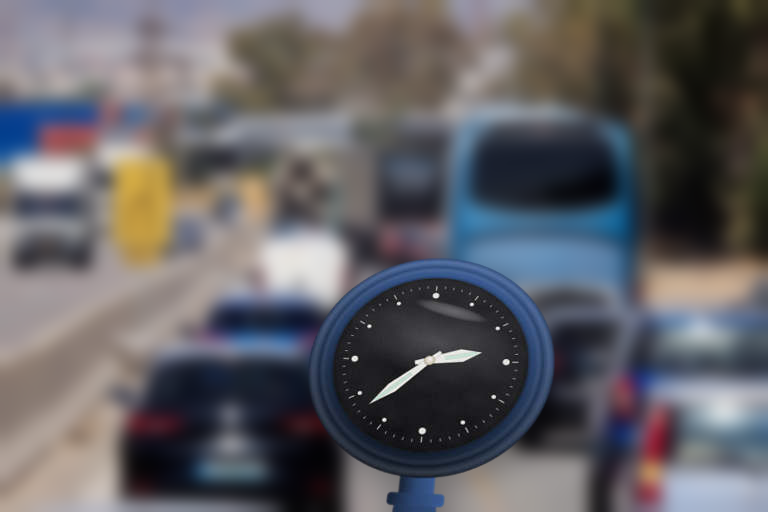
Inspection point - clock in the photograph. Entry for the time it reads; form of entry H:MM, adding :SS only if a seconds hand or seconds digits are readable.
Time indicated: 2:38
